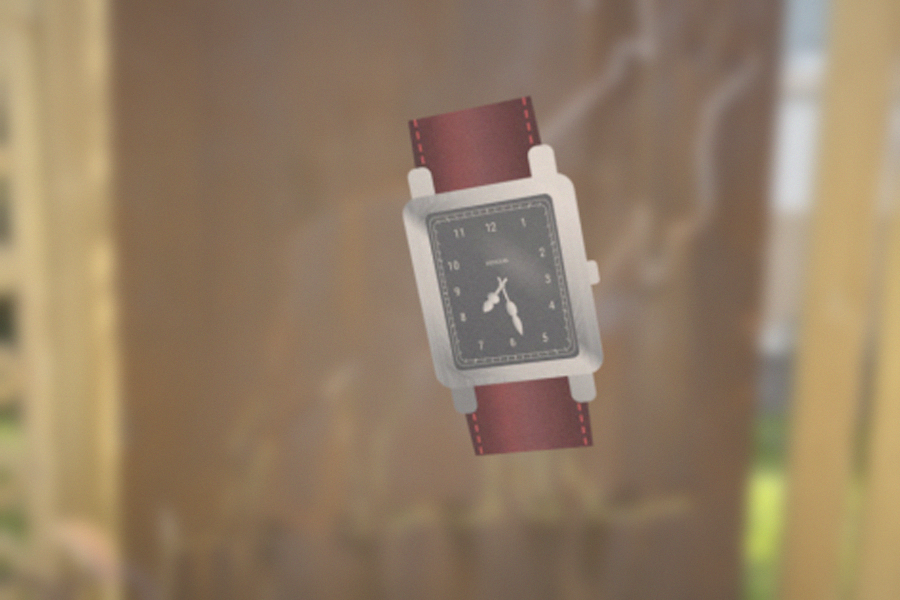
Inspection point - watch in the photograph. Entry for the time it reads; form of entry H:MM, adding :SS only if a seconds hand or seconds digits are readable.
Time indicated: 7:28
